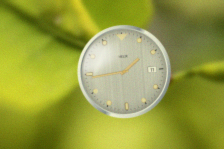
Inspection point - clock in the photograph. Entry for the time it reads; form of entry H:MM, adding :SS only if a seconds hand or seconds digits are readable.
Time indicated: 1:44
